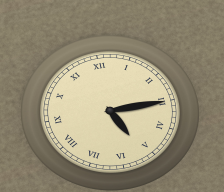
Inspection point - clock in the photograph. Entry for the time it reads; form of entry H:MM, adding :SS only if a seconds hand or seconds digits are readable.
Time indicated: 5:15
